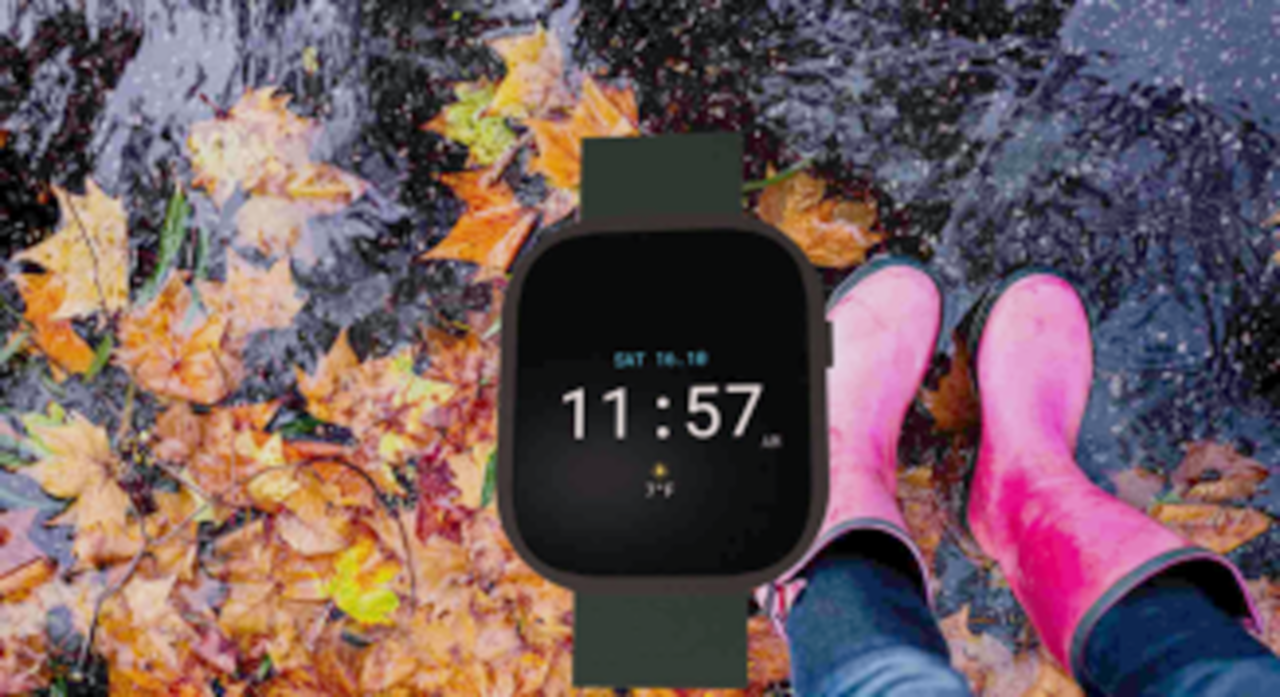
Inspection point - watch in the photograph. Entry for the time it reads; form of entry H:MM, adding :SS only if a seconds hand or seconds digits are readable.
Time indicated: 11:57
